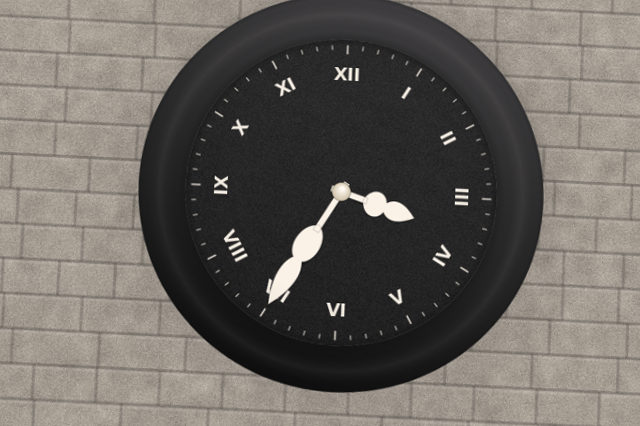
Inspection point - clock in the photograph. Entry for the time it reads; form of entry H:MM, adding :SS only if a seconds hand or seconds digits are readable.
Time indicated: 3:35
